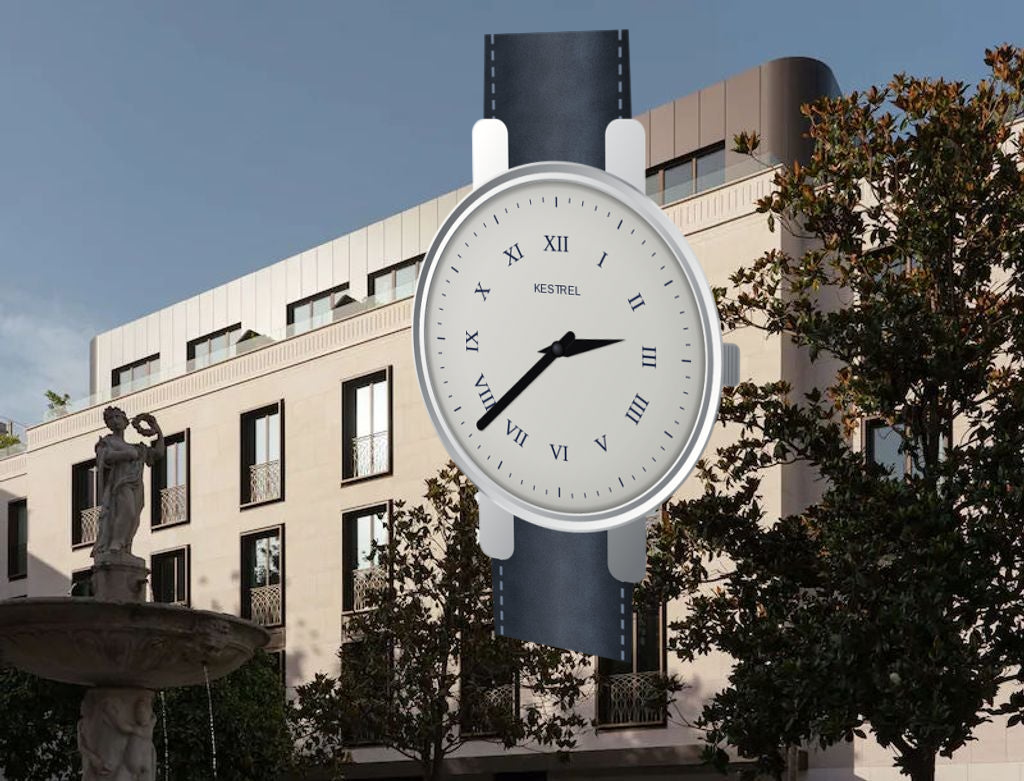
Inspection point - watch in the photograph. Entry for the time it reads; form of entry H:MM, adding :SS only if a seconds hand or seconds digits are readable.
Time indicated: 2:38
